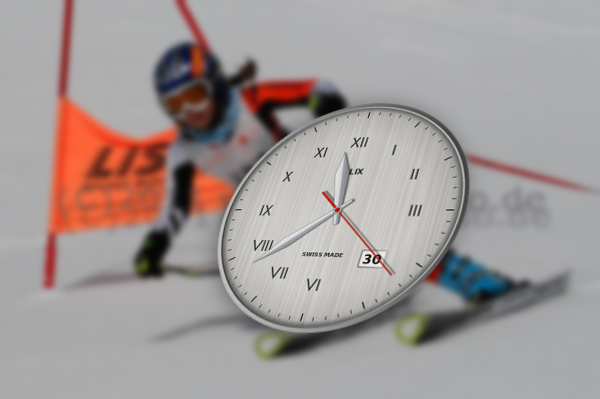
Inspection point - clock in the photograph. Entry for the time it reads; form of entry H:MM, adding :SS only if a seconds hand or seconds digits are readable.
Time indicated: 11:38:22
